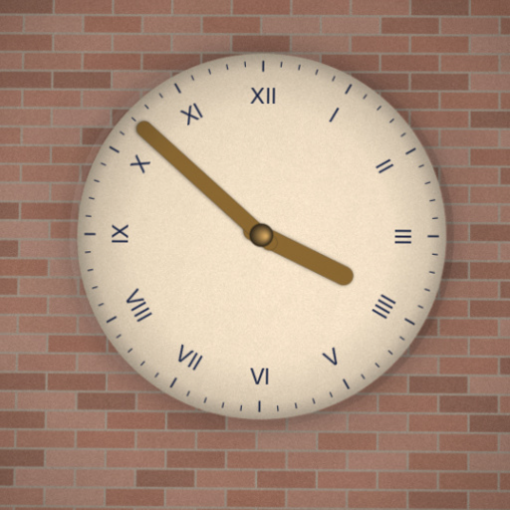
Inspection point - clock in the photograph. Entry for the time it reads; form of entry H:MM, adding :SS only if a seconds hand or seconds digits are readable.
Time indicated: 3:52
